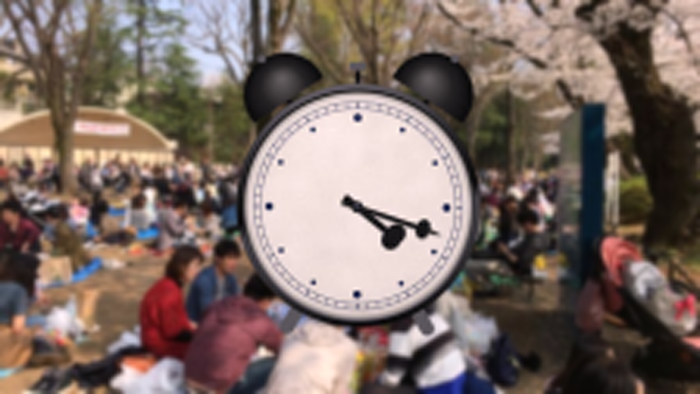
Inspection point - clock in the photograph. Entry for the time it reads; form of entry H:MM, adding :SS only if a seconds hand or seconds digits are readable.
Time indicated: 4:18
